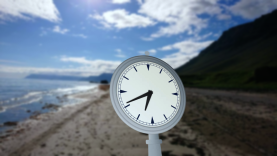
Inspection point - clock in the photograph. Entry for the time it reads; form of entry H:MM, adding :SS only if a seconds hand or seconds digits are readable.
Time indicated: 6:41
